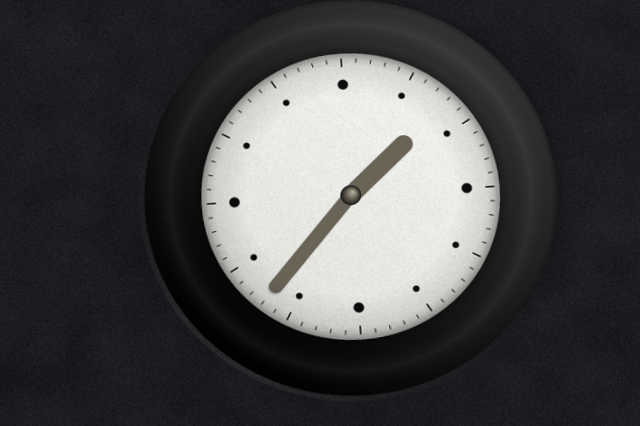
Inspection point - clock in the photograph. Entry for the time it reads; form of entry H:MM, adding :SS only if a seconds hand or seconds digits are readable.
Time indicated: 1:37
